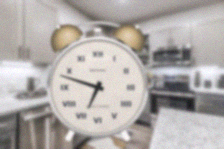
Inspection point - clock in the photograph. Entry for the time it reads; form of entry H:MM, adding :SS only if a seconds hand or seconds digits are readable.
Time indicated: 6:48
